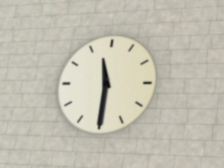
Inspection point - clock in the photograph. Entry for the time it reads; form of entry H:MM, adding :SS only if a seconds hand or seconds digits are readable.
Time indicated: 11:30
